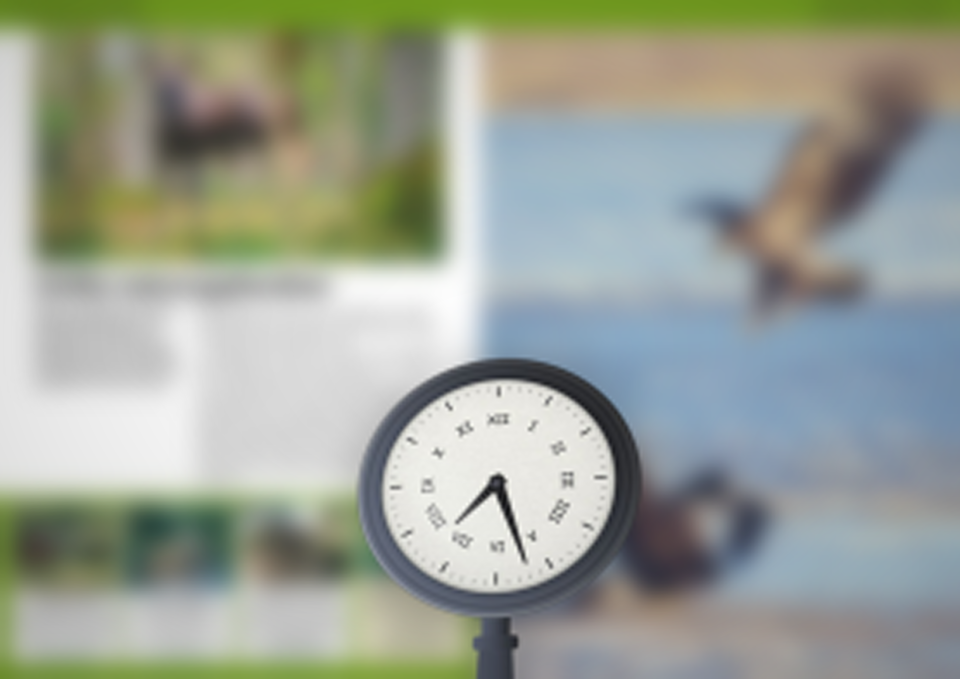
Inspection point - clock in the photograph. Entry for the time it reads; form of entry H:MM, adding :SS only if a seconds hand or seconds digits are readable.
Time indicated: 7:27
